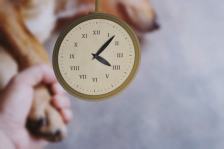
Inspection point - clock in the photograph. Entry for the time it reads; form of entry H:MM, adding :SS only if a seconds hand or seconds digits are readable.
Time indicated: 4:07
